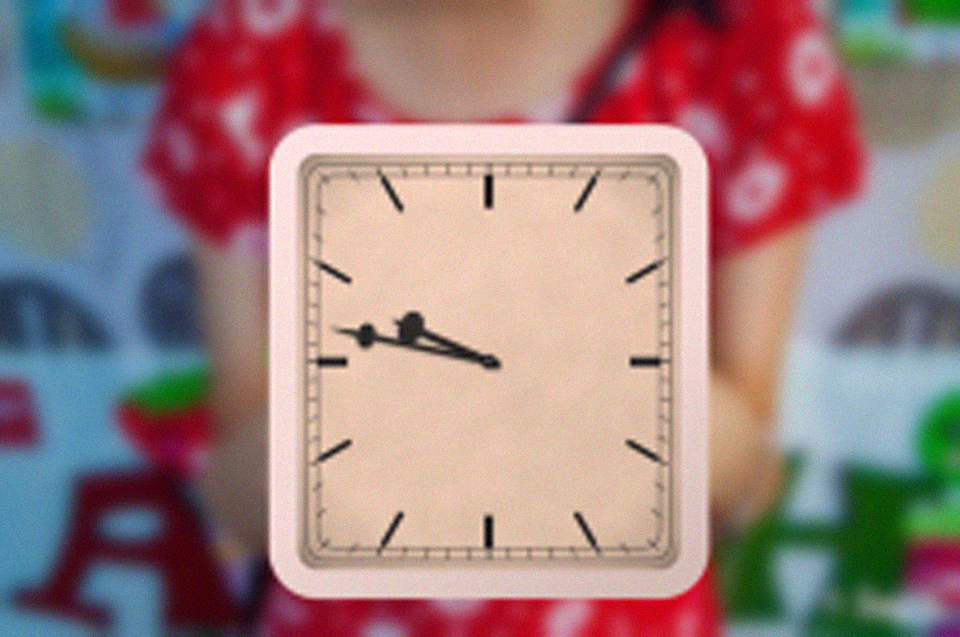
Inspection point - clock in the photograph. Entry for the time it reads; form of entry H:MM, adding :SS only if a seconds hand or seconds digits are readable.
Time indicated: 9:47
